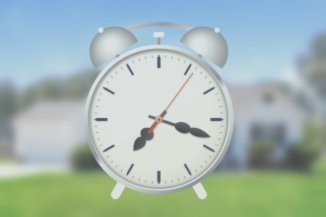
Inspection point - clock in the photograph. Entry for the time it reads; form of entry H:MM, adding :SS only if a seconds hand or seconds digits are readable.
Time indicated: 7:18:06
